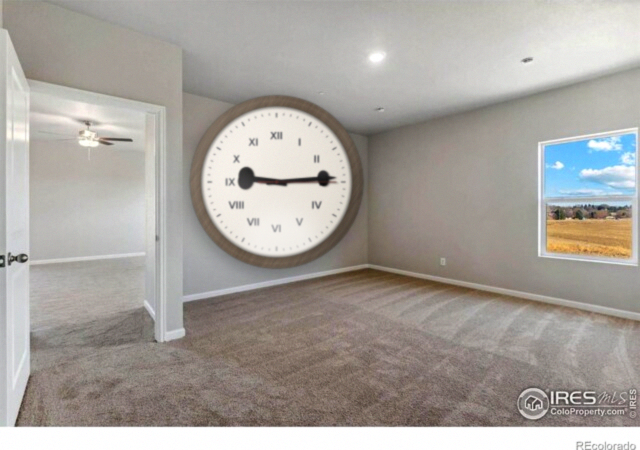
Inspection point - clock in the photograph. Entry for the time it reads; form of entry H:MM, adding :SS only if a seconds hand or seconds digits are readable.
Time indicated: 9:14:15
